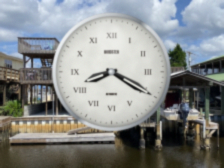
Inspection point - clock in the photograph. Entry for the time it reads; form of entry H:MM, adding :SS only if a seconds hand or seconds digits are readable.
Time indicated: 8:20
